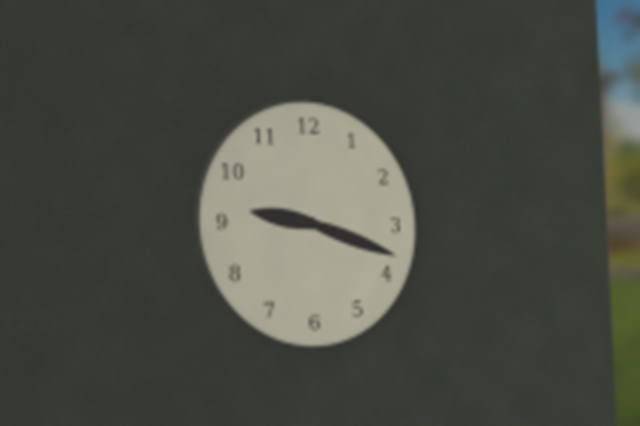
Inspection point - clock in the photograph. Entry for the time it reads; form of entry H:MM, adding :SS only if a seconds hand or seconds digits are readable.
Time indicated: 9:18
